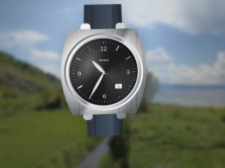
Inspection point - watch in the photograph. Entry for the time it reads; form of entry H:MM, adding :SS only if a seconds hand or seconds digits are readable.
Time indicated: 10:35
